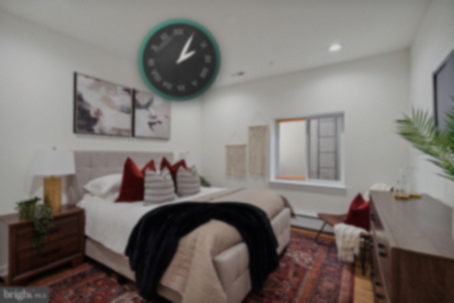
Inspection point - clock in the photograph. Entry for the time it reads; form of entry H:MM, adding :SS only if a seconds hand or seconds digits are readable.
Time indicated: 2:05
